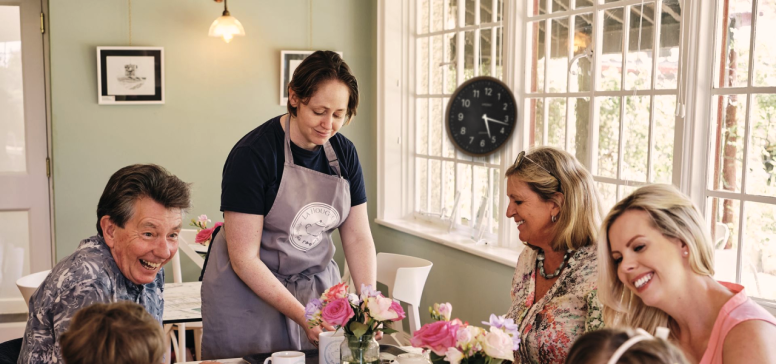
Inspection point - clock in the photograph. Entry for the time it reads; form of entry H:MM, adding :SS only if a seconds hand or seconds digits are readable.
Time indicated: 5:17
